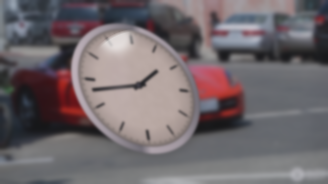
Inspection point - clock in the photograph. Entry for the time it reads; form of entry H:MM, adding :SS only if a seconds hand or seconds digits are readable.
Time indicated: 1:43
